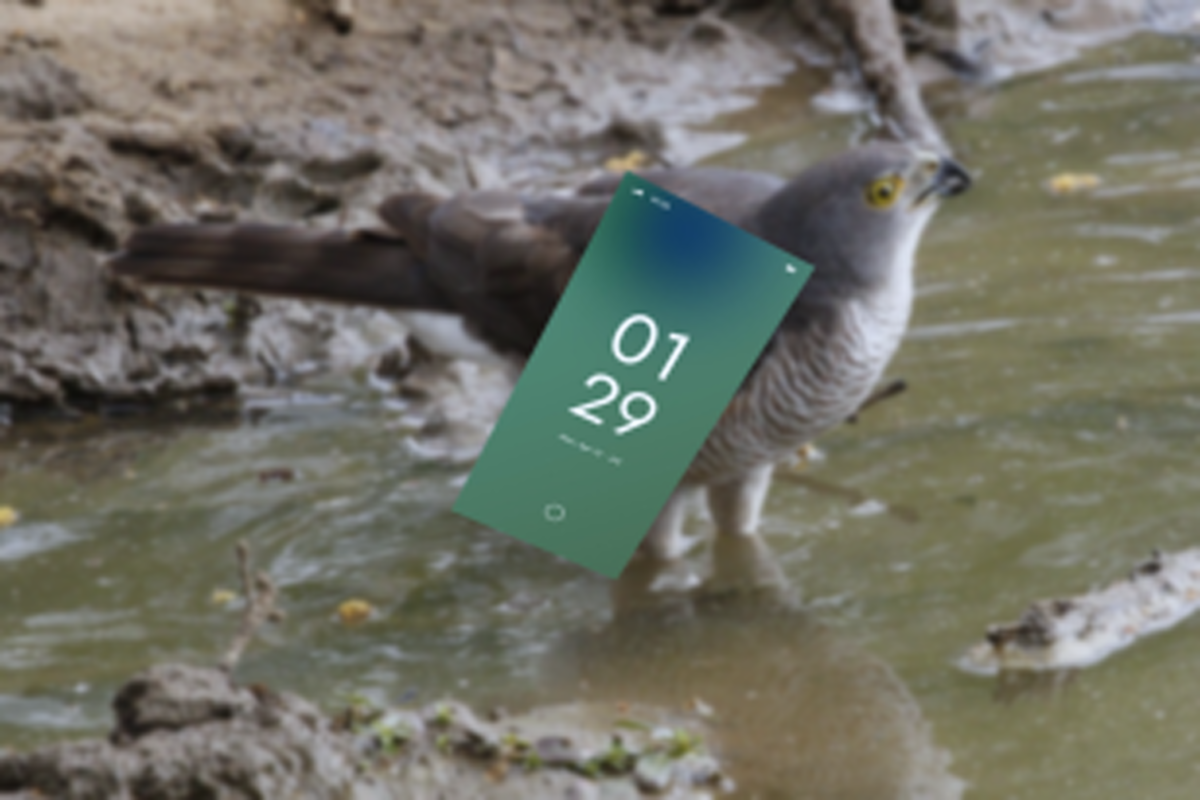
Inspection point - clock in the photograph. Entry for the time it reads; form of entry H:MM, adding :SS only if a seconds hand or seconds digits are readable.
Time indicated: 1:29
